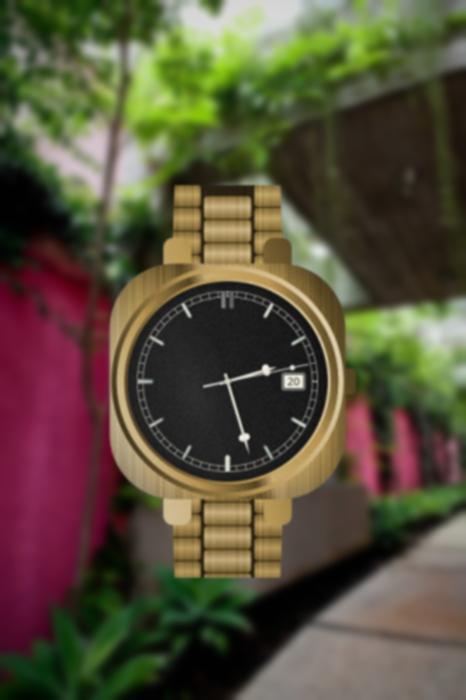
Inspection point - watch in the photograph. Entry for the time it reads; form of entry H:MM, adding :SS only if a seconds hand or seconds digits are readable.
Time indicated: 2:27:13
